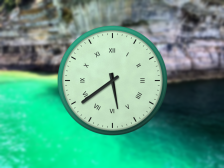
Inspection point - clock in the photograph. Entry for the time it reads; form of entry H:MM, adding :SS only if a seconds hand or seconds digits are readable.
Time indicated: 5:39
